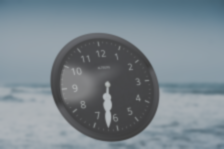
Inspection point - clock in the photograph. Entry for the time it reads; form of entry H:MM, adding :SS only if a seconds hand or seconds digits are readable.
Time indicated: 6:32
